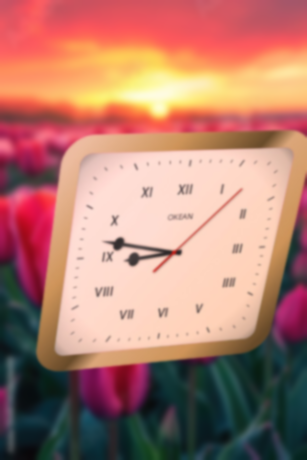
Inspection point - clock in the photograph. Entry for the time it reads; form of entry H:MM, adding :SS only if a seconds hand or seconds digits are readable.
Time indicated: 8:47:07
